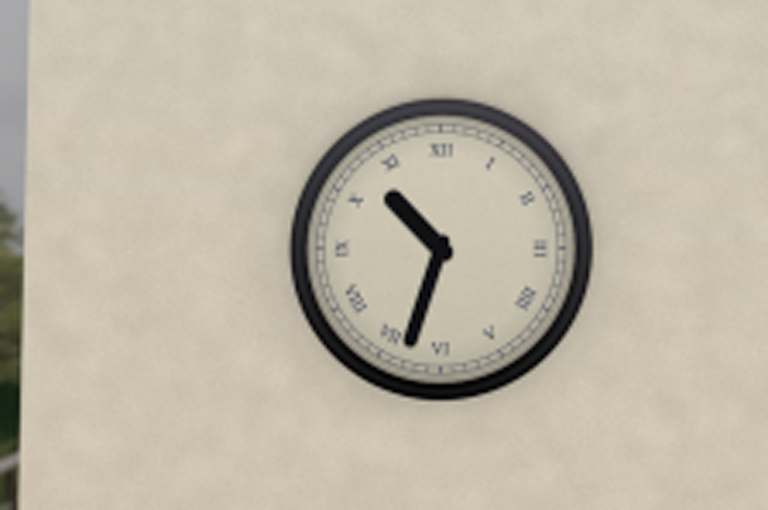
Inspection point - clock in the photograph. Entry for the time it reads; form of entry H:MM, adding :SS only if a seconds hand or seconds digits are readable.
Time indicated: 10:33
